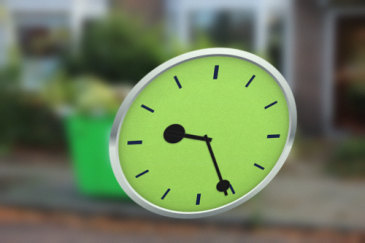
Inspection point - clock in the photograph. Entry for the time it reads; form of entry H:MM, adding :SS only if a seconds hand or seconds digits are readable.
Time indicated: 9:26
